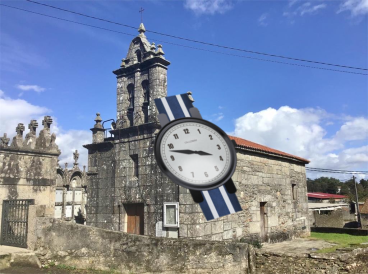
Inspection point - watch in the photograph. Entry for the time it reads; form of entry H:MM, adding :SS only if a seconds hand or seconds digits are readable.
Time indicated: 3:48
